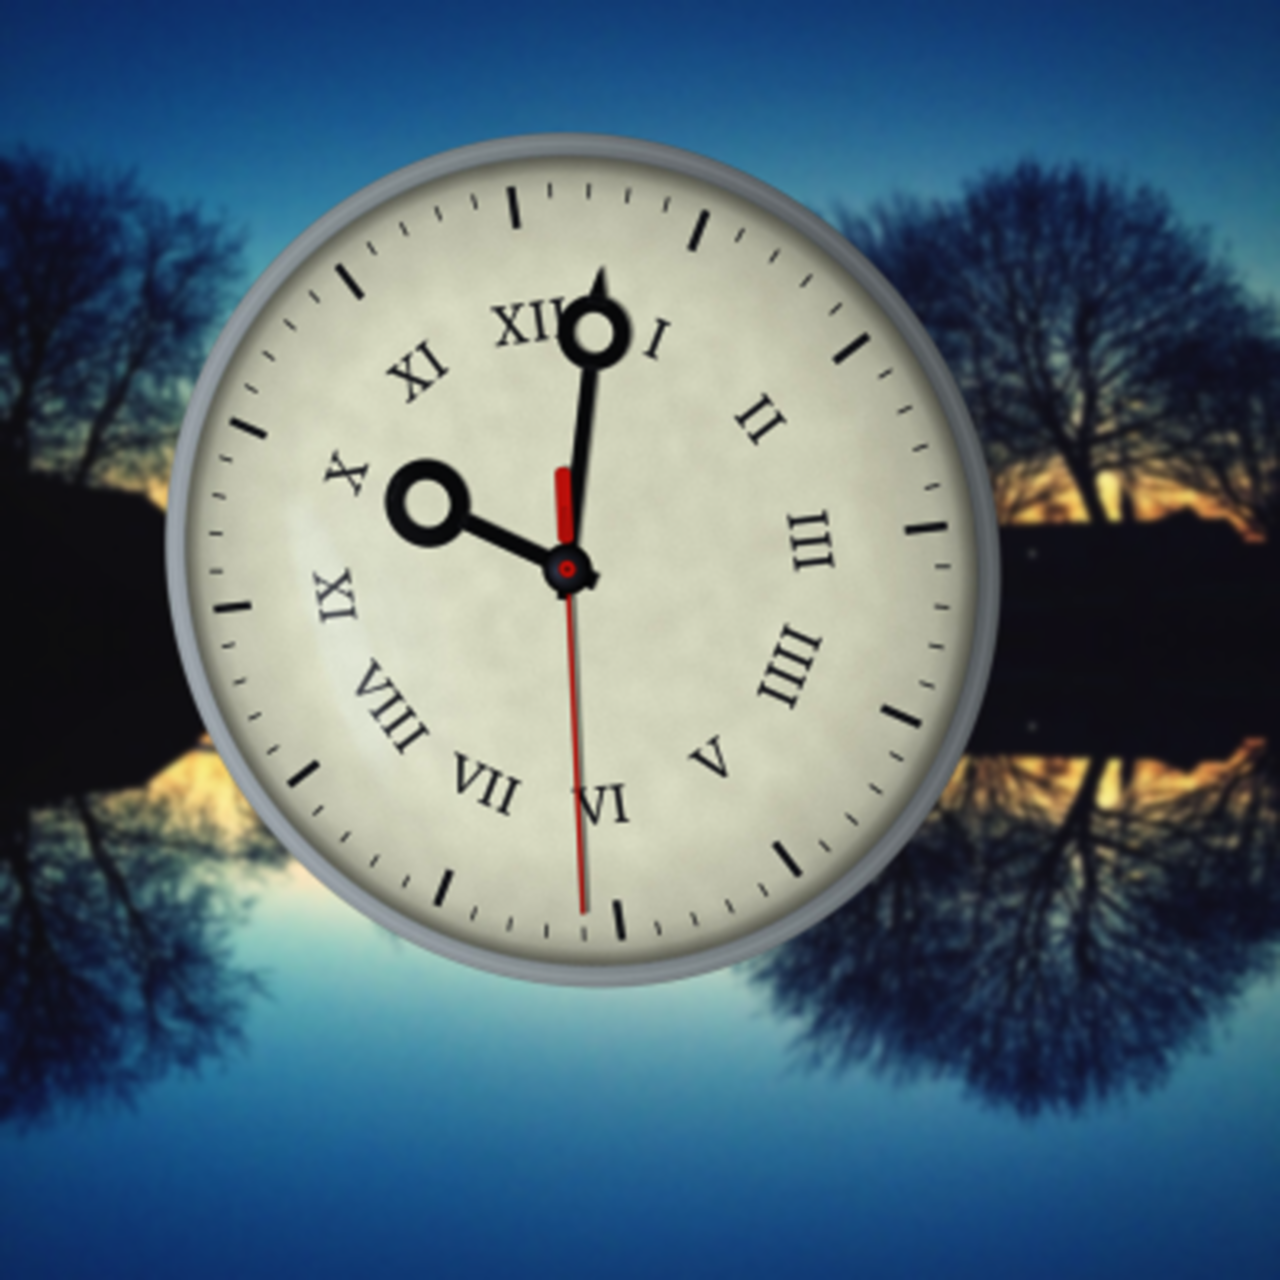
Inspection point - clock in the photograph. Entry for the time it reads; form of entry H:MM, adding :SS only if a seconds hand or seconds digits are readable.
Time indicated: 10:02:31
